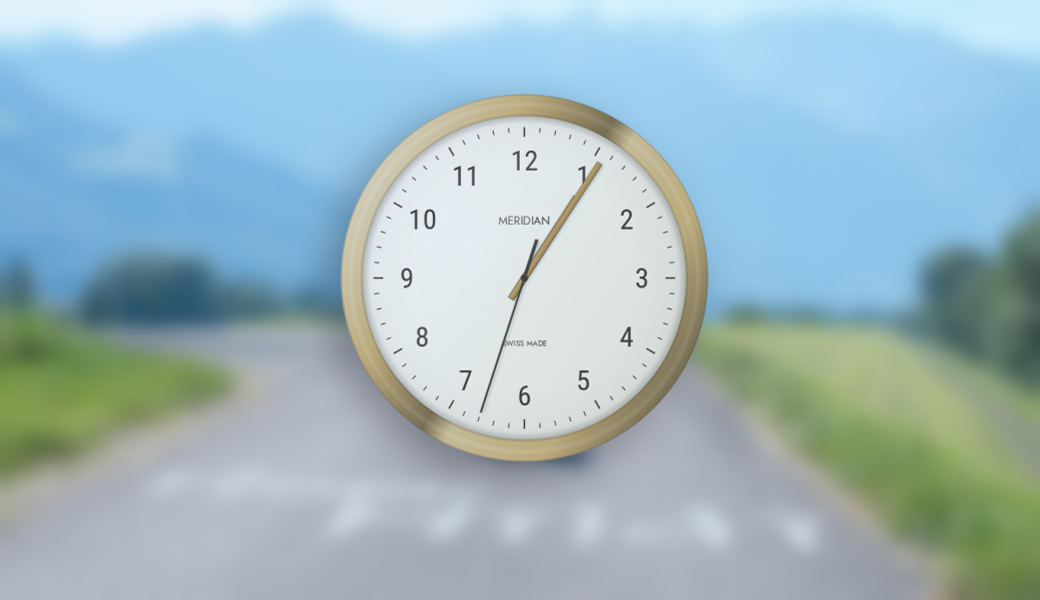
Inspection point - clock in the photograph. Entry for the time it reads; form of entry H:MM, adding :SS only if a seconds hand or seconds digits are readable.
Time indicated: 1:05:33
